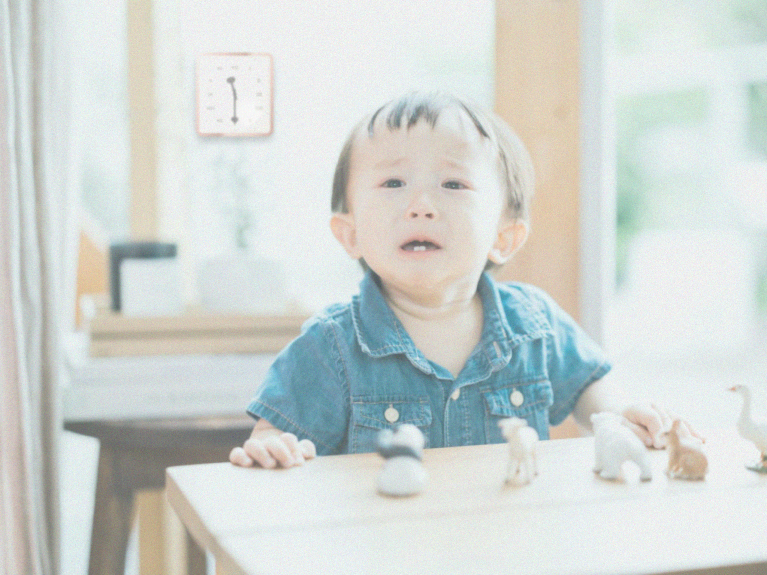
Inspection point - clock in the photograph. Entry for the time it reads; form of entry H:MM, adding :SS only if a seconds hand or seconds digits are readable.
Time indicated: 11:30
